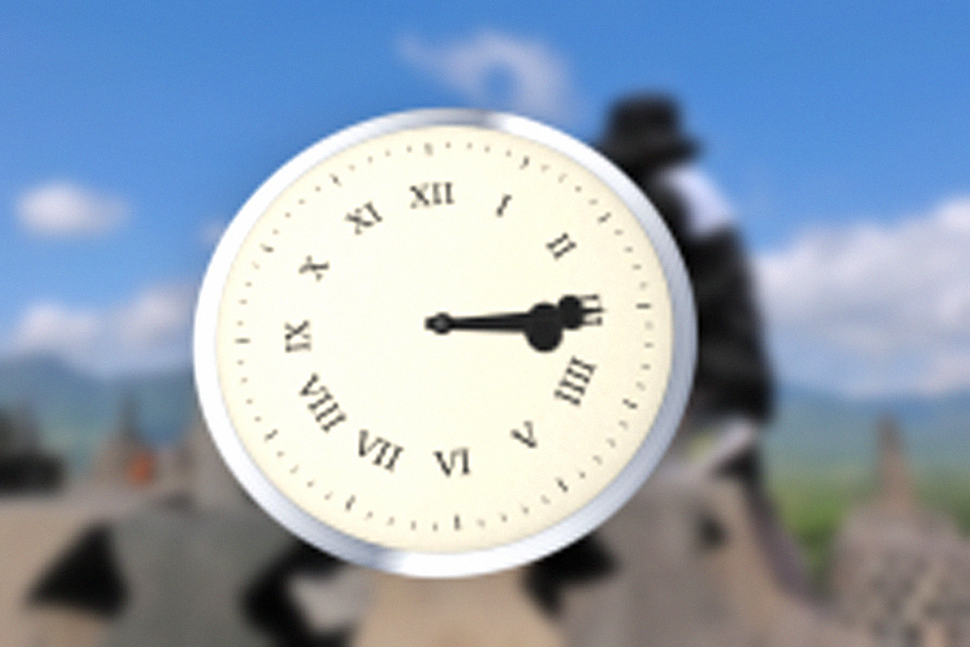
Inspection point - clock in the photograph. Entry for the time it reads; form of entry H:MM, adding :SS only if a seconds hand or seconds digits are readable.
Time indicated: 3:15
